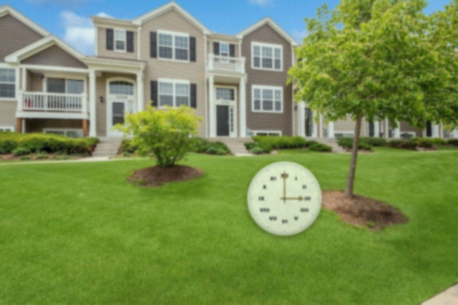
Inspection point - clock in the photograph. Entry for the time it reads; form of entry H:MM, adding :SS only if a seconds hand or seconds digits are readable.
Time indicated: 3:00
